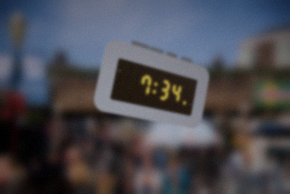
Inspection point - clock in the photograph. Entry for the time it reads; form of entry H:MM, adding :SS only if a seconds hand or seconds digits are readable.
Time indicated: 7:34
